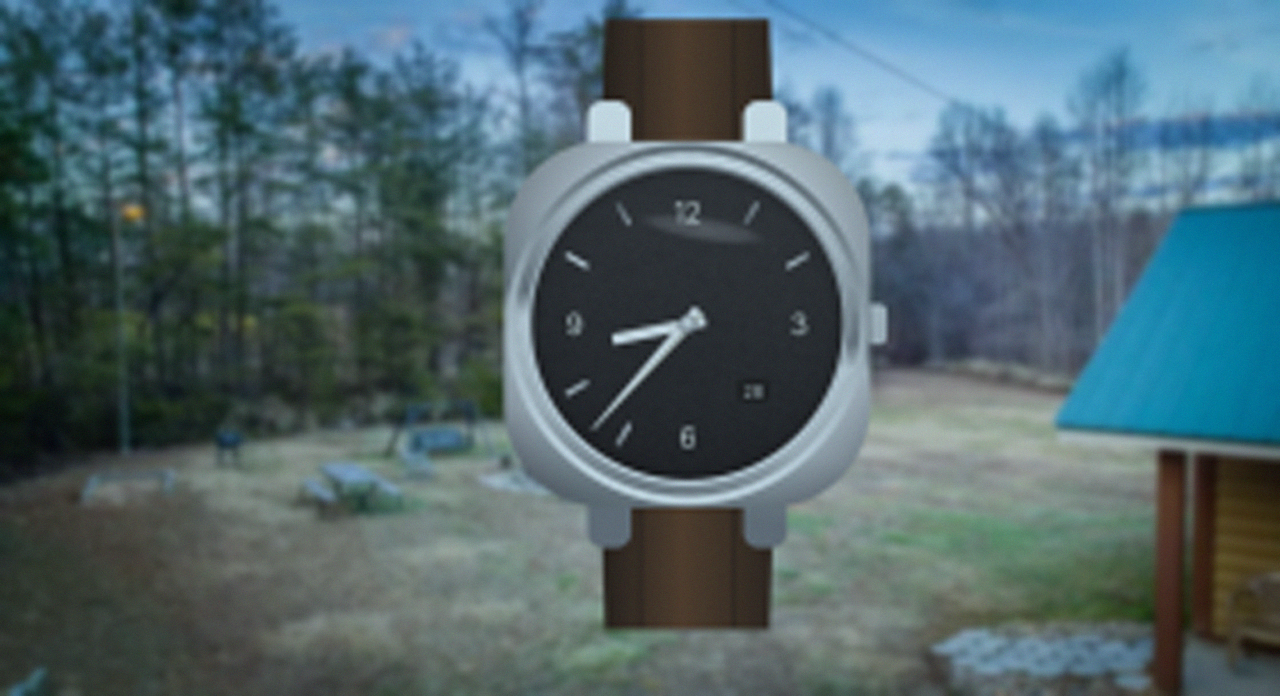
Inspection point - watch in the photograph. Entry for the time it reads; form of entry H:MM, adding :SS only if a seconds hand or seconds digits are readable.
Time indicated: 8:37
